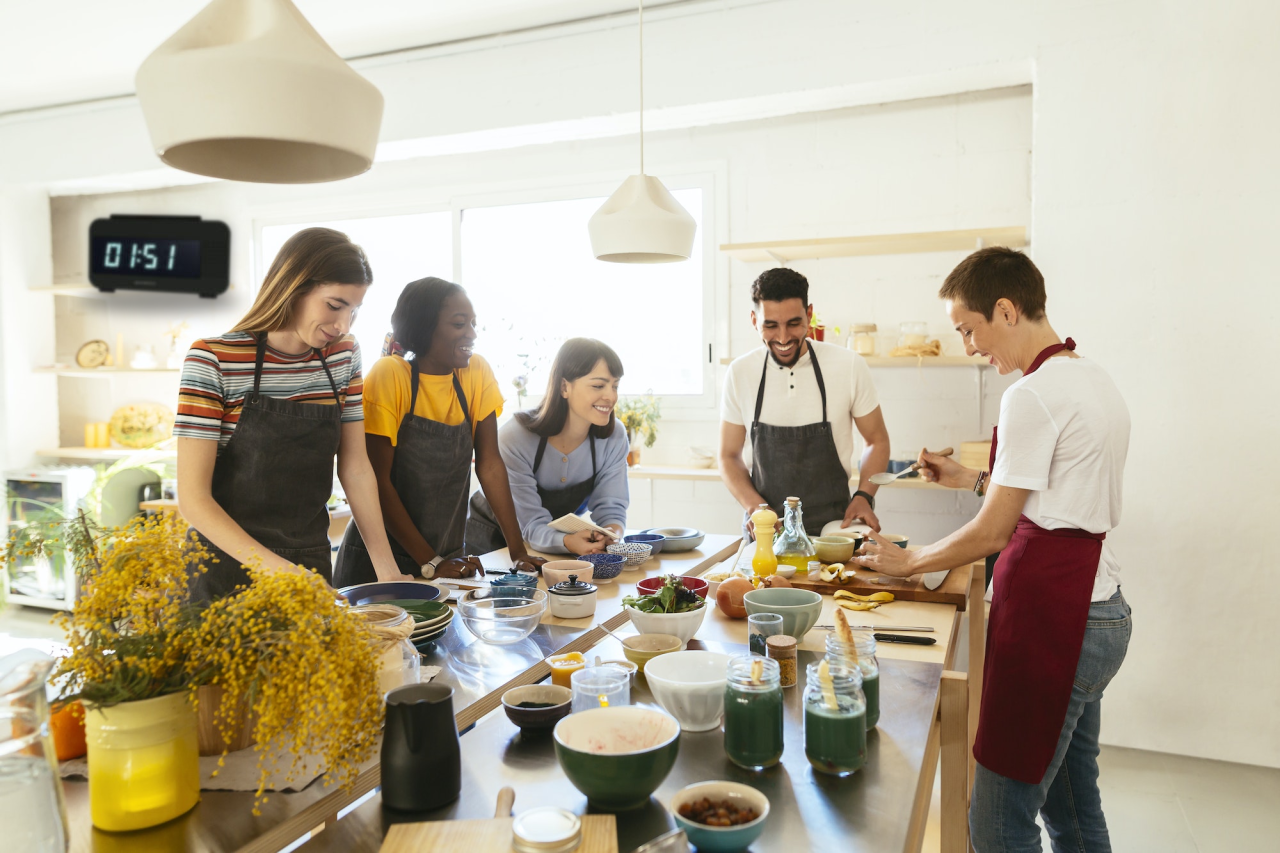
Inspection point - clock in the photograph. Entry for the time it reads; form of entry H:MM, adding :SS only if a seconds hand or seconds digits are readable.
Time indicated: 1:51
